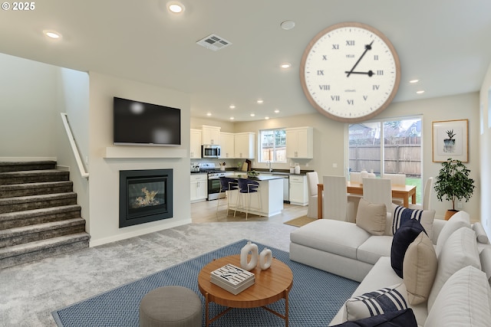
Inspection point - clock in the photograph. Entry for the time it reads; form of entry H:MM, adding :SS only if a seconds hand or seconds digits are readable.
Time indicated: 3:06
